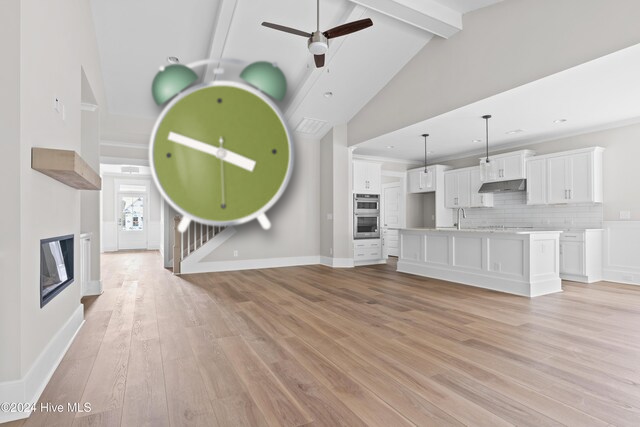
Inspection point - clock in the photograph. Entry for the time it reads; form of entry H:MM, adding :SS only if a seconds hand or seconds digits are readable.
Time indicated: 3:48:30
